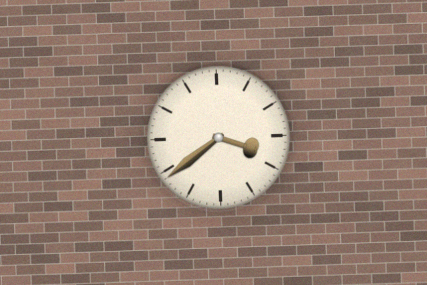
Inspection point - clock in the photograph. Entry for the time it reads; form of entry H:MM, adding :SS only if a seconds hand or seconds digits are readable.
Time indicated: 3:39
